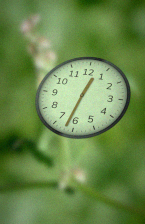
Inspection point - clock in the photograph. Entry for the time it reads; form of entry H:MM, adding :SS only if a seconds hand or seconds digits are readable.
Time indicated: 12:32
